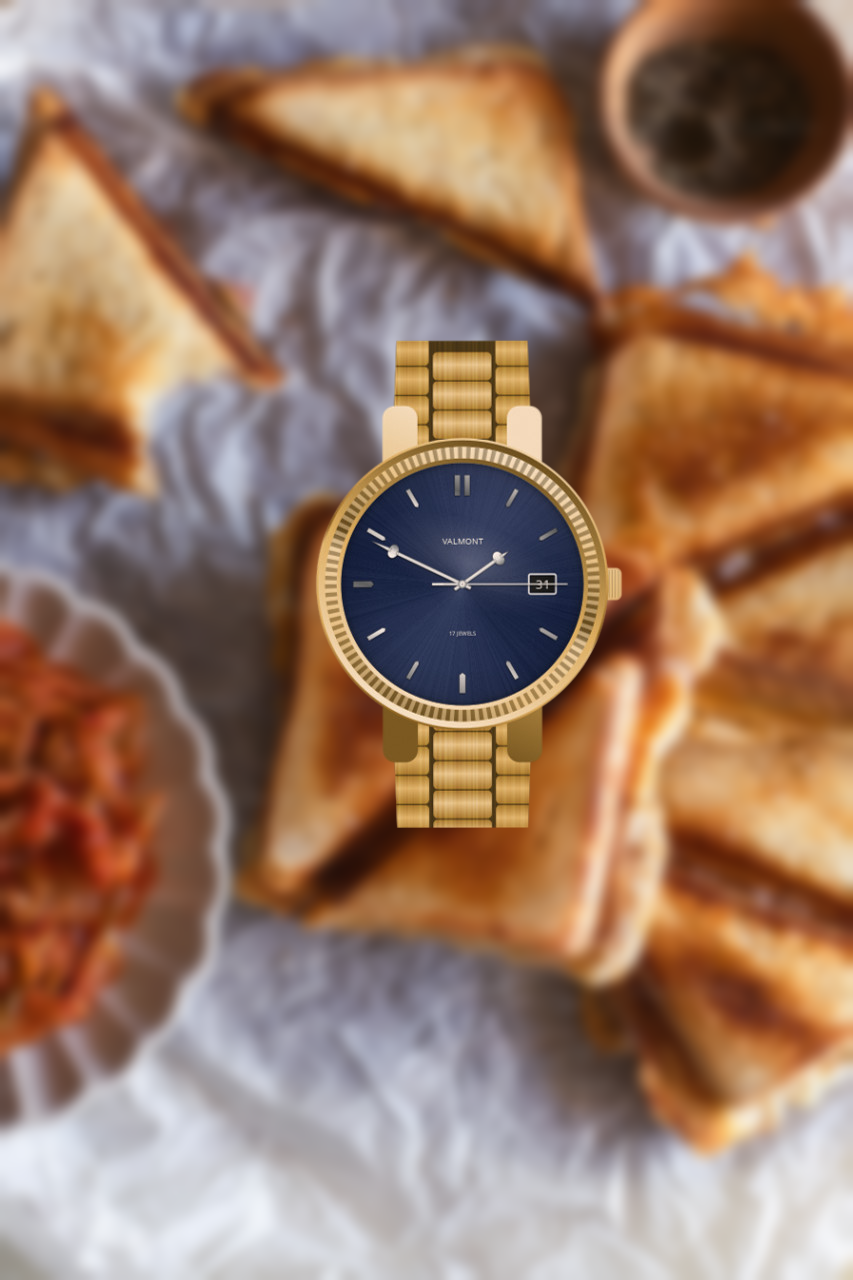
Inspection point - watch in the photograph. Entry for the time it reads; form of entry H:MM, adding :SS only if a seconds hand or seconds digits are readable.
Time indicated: 1:49:15
